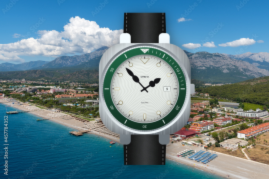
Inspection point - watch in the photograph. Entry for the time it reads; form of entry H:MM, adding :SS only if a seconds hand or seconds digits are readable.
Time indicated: 1:53
